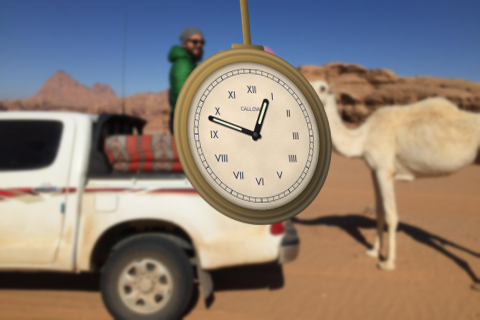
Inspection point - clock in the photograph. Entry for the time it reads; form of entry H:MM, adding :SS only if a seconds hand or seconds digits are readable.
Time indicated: 12:48
